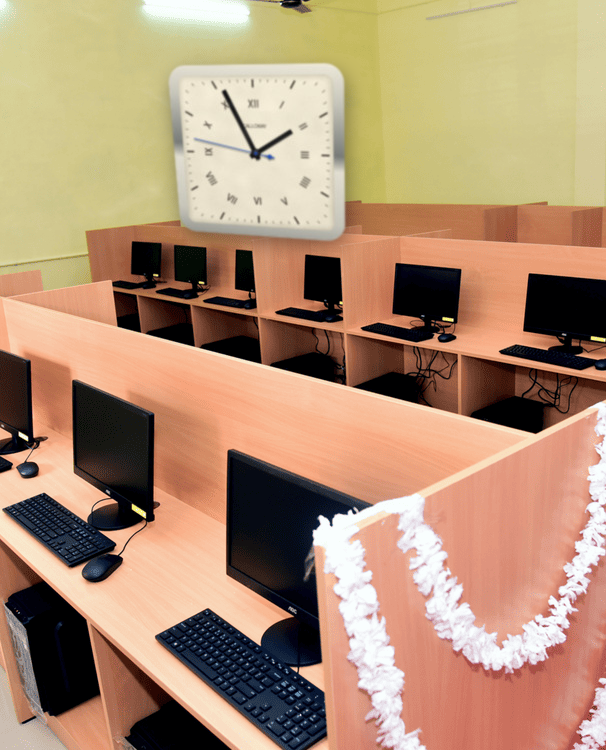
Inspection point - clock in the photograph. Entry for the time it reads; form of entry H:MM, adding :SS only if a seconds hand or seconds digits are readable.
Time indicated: 1:55:47
